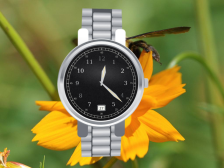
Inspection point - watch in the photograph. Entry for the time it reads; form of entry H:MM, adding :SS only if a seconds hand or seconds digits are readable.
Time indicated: 12:22
